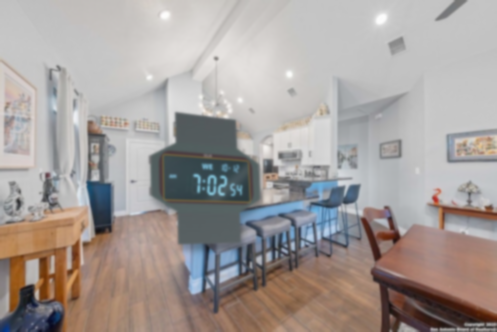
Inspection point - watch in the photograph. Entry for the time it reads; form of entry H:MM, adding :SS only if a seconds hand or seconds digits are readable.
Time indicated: 7:02:54
